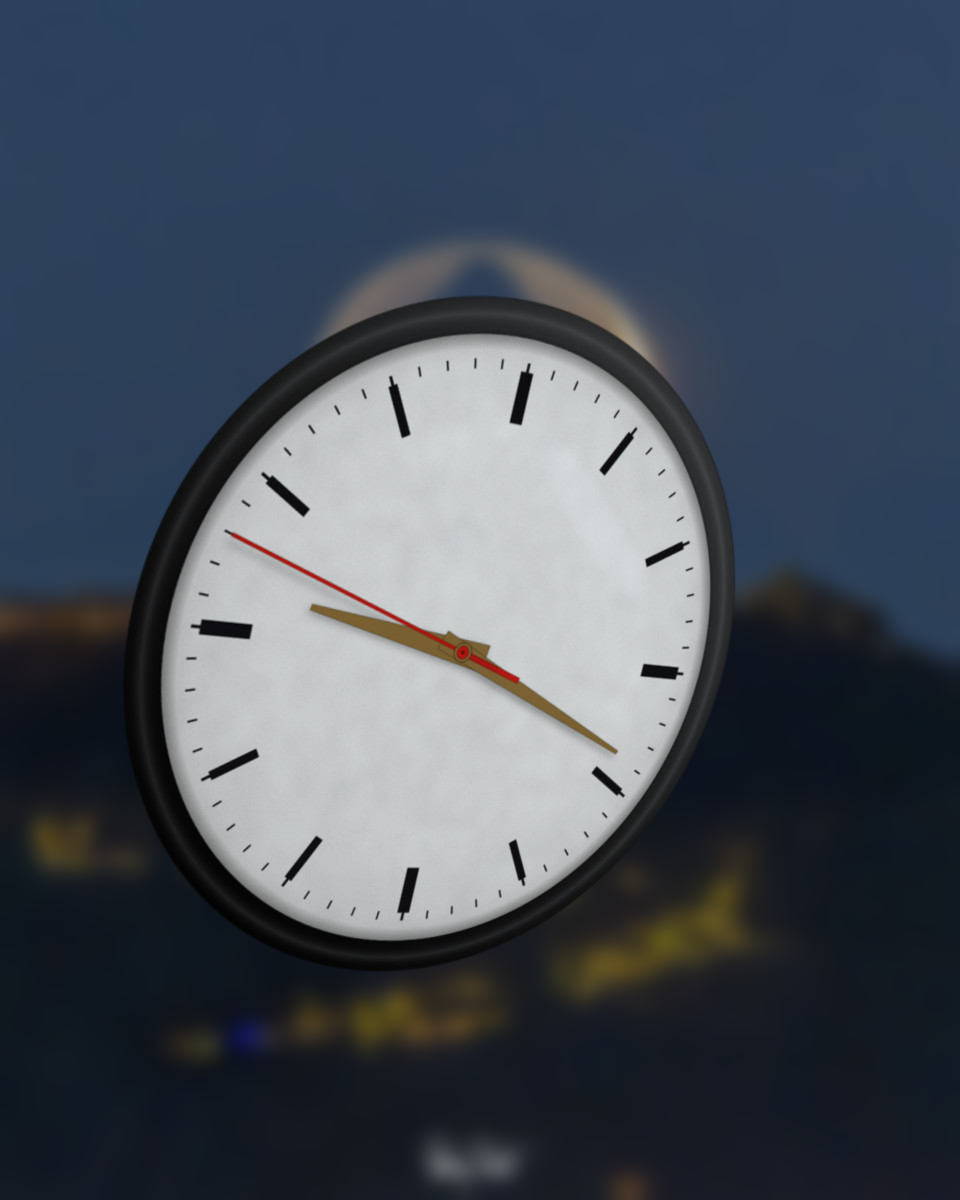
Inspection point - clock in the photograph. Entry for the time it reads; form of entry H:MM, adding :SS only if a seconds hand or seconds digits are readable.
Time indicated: 9:18:48
